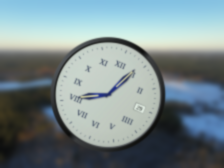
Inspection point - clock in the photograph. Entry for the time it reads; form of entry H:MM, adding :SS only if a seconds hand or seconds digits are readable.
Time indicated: 8:04
